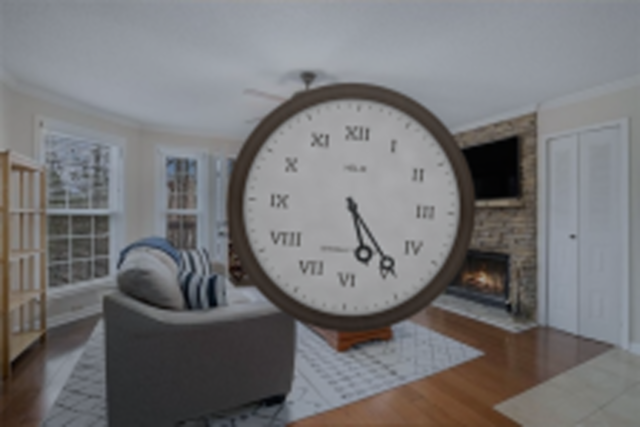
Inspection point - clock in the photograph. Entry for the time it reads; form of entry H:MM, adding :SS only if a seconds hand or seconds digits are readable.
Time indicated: 5:24
